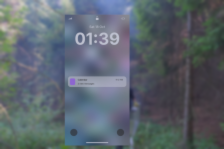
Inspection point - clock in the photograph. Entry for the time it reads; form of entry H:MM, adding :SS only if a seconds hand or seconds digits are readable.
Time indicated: 1:39
